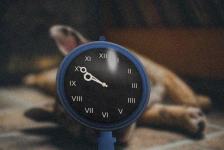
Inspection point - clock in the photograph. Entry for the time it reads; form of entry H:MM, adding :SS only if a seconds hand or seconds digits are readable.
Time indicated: 9:51
